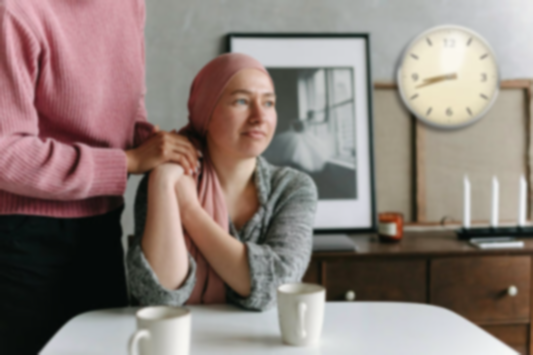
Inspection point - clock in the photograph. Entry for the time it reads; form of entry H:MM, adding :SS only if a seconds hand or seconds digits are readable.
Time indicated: 8:42
